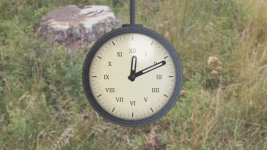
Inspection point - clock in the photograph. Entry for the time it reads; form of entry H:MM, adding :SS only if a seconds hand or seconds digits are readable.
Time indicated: 12:11
